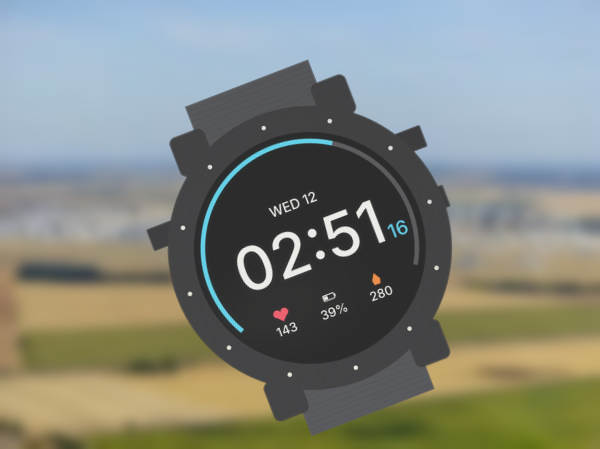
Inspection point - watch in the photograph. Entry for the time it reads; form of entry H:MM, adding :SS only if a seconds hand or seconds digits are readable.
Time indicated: 2:51:16
